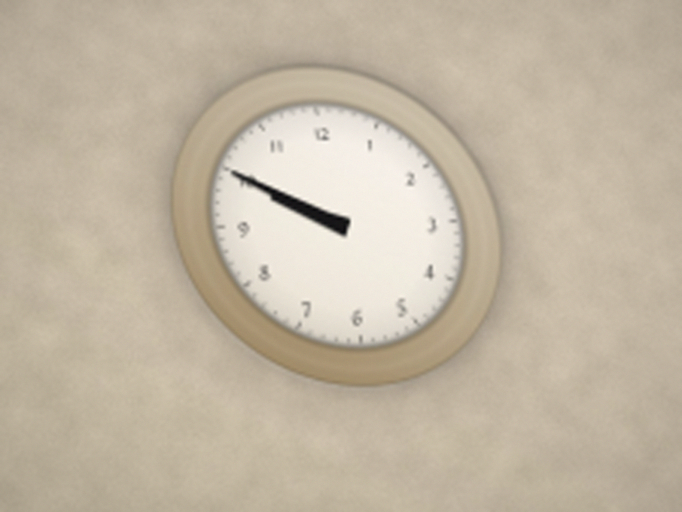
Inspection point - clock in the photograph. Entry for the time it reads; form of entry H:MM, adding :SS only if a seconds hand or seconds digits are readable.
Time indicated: 9:50
